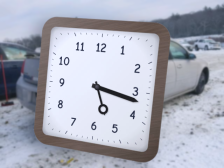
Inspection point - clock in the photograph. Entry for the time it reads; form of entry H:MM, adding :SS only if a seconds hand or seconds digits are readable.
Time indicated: 5:17
